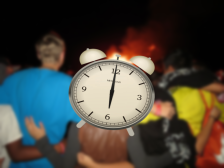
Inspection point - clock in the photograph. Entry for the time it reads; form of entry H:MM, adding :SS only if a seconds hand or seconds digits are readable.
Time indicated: 6:00
